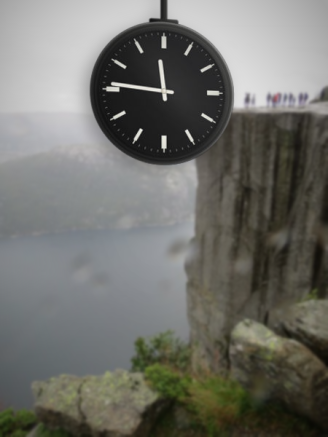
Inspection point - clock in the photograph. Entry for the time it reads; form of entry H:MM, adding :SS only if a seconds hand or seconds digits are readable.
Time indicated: 11:46
